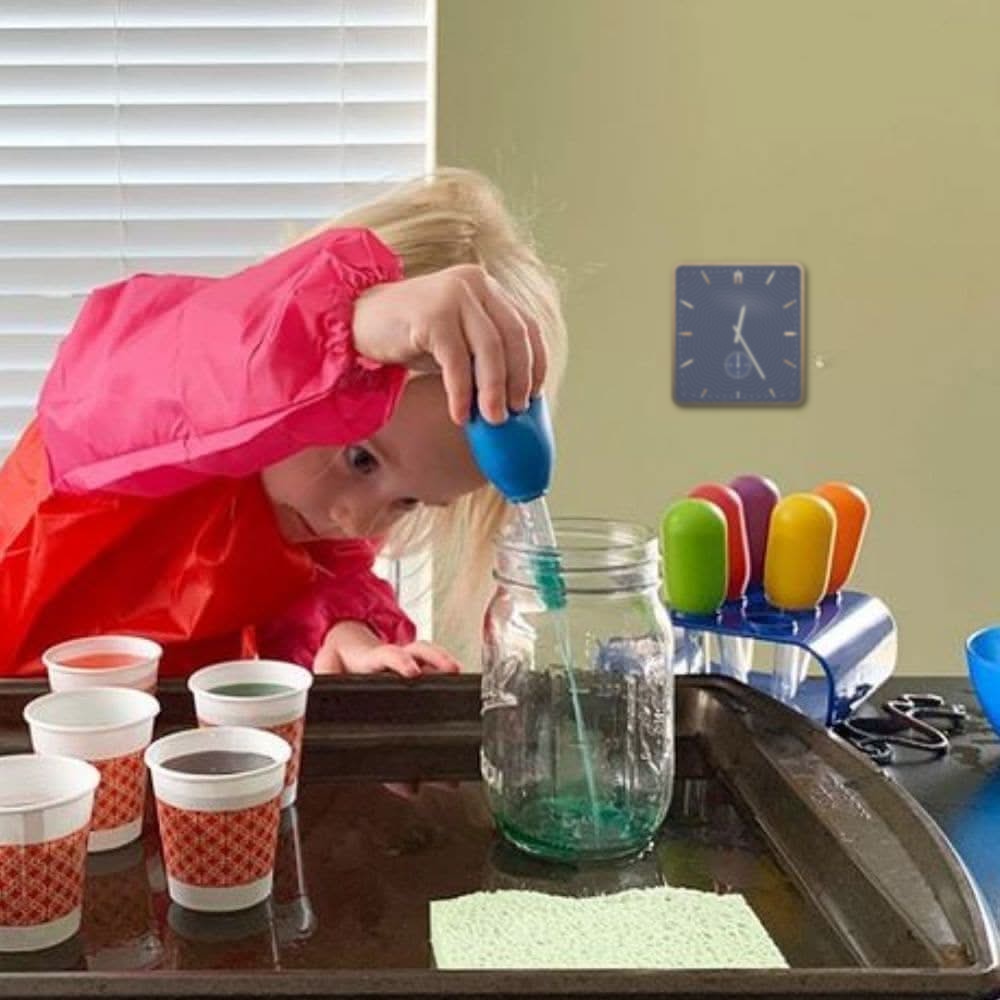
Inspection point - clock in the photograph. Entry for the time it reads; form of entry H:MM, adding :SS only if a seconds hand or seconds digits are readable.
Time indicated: 12:25
